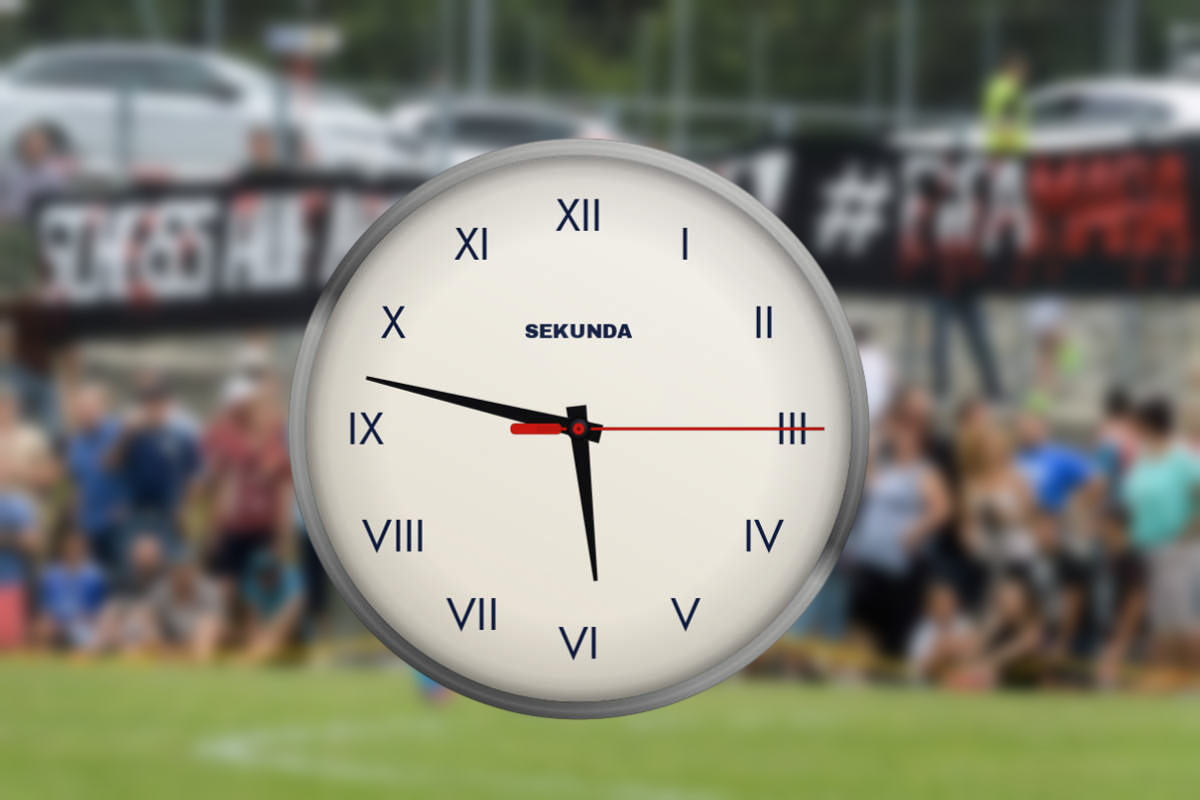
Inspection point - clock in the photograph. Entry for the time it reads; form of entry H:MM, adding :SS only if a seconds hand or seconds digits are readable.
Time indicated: 5:47:15
